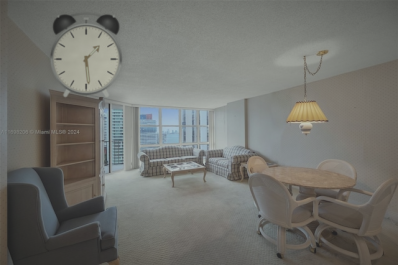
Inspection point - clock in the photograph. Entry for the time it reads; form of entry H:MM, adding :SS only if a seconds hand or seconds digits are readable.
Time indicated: 1:29
